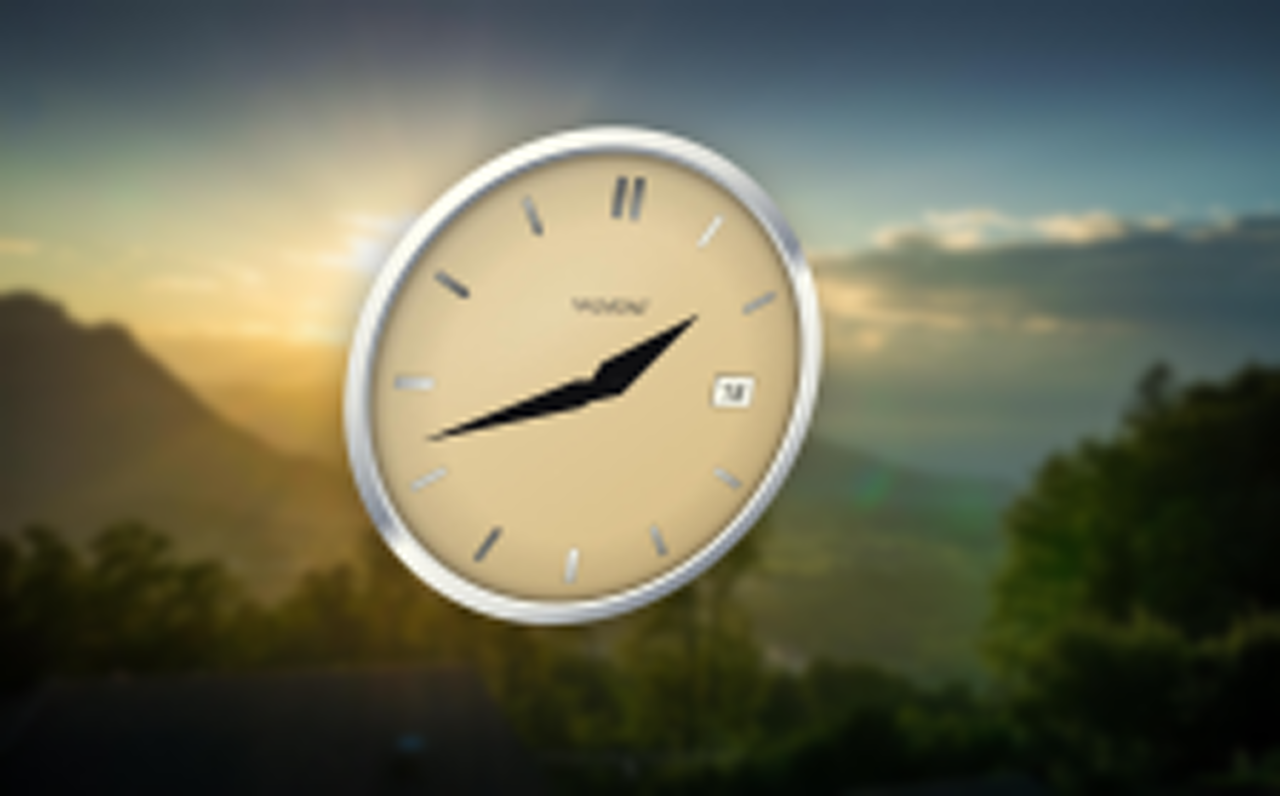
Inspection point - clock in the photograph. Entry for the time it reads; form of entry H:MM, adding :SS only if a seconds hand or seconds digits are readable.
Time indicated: 1:42
